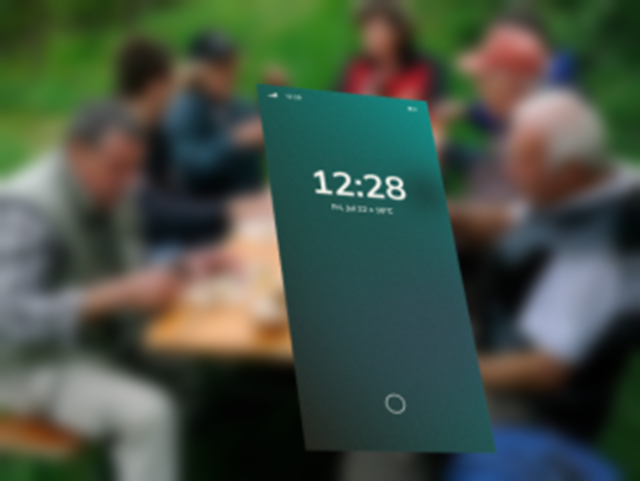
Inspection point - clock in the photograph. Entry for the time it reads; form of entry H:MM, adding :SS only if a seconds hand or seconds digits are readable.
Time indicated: 12:28
